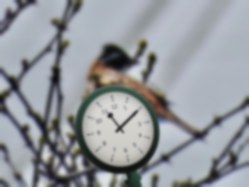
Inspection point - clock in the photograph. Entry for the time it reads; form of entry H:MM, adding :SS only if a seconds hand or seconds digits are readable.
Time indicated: 11:10
